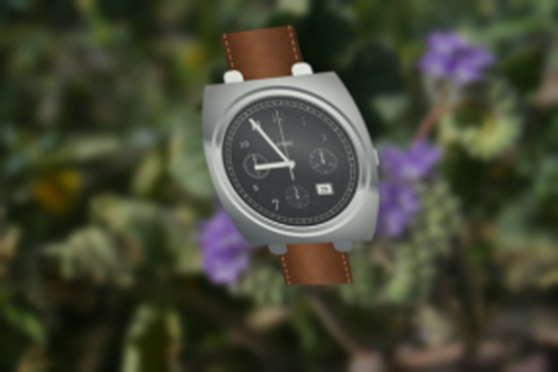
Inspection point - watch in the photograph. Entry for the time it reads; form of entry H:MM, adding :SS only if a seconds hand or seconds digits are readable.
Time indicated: 8:55
